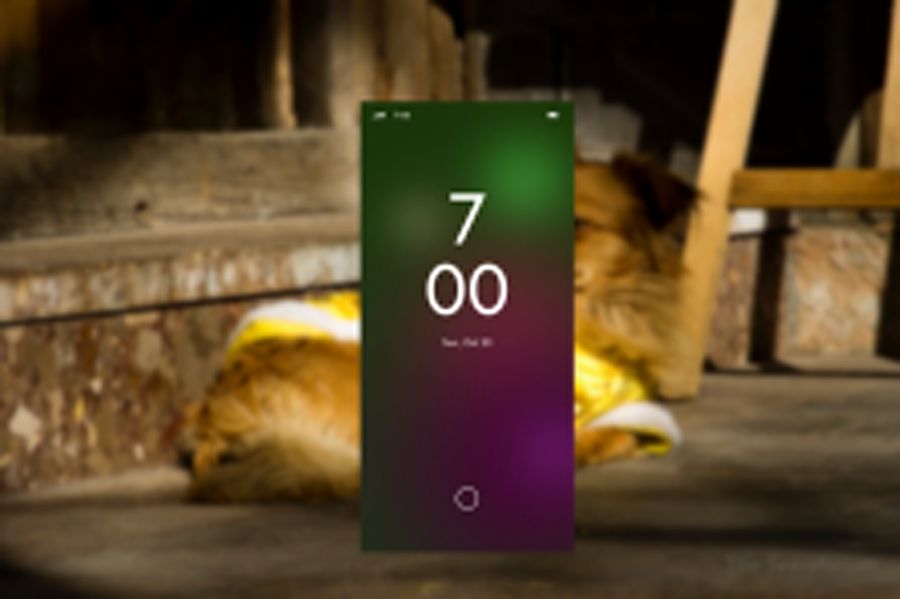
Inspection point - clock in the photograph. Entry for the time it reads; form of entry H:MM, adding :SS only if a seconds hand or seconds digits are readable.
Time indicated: 7:00
